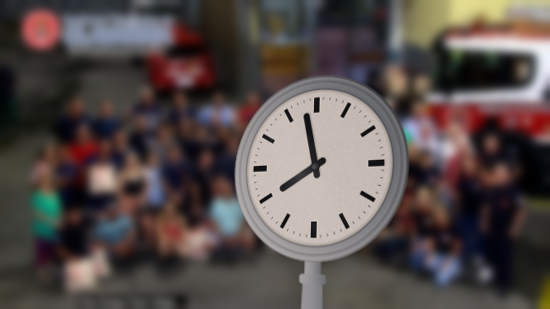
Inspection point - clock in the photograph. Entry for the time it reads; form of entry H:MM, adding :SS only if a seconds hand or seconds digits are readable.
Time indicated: 7:58
